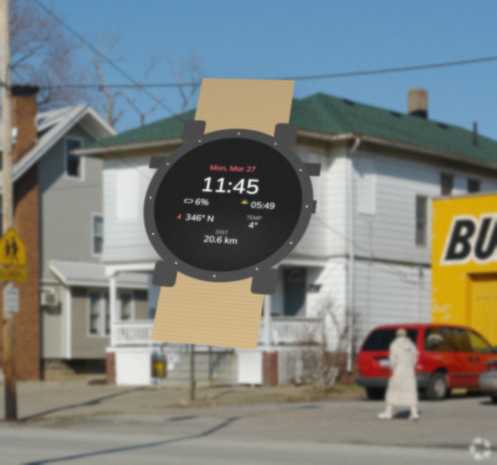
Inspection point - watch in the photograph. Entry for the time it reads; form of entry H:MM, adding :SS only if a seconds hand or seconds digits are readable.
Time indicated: 11:45
